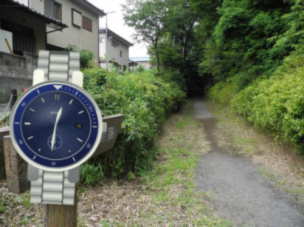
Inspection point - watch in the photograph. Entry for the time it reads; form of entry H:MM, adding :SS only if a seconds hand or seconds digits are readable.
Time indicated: 12:31
